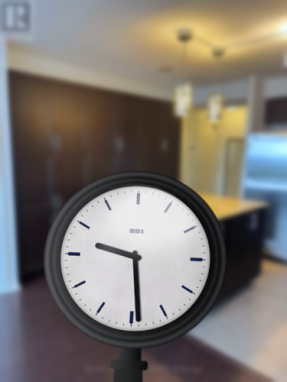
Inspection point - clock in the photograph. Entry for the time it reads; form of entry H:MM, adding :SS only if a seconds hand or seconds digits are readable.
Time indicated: 9:29
